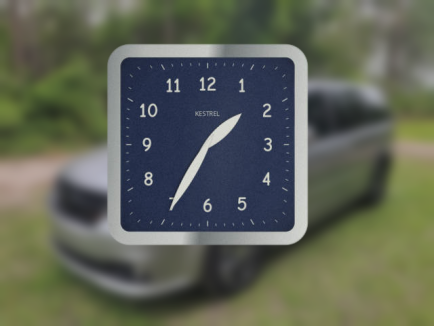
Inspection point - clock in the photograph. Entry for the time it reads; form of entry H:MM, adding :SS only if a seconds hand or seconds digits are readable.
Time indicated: 1:35
